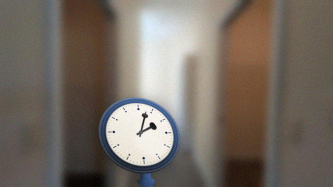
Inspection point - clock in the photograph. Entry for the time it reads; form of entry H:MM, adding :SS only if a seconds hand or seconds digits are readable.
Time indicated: 2:03
